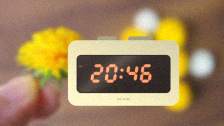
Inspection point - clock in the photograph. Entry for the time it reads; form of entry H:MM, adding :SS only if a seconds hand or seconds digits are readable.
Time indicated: 20:46
